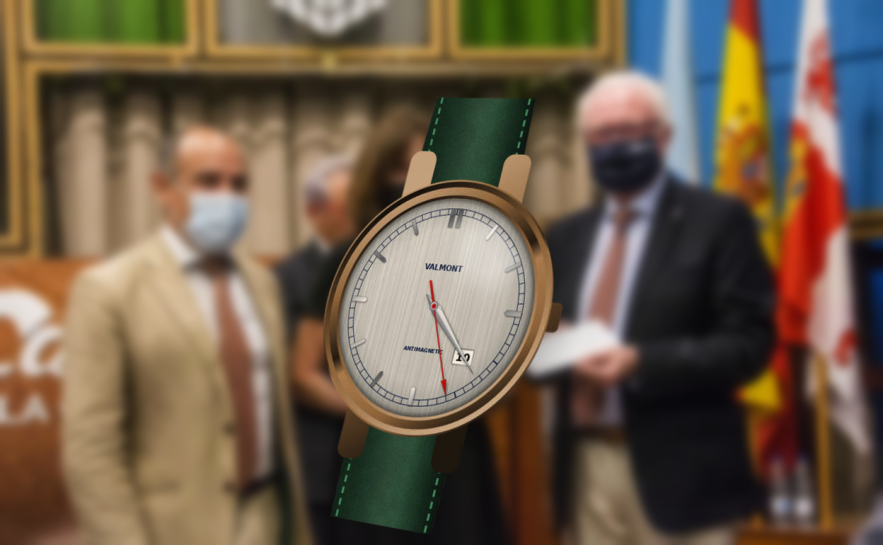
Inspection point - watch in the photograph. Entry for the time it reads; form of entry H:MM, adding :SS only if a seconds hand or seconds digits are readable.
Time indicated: 4:22:26
